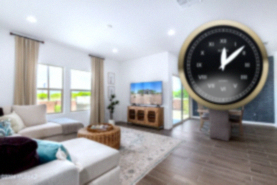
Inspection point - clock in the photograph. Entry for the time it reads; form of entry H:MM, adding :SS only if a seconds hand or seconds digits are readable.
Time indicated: 12:08
